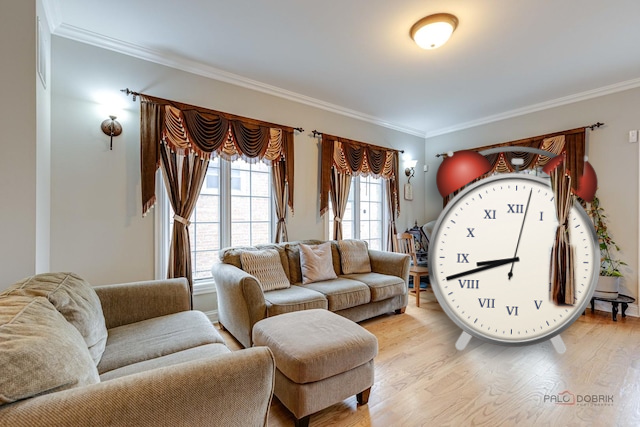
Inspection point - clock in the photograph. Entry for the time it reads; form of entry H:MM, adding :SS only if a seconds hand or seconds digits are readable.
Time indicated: 8:42:02
